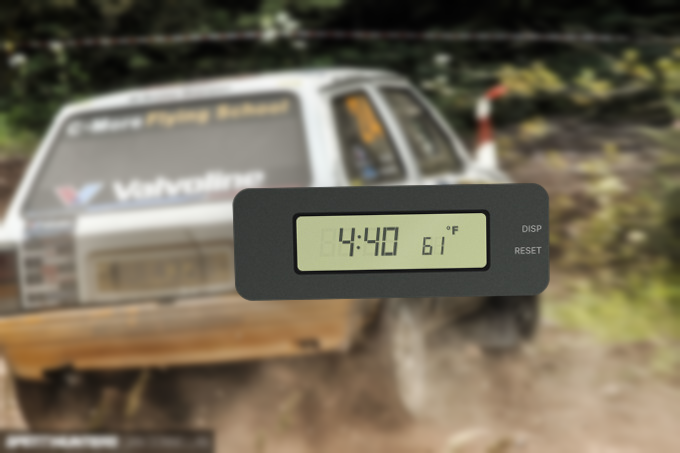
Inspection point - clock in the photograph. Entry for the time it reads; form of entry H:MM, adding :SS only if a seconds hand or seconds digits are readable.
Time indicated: 4:40
